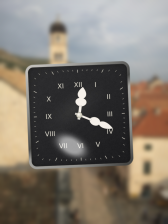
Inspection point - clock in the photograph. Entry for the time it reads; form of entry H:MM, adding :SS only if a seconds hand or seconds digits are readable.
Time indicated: 12:19
